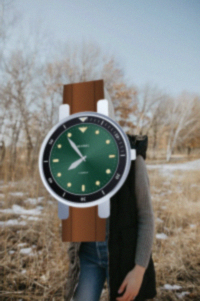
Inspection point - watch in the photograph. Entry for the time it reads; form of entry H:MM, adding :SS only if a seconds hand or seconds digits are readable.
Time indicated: 7:54
